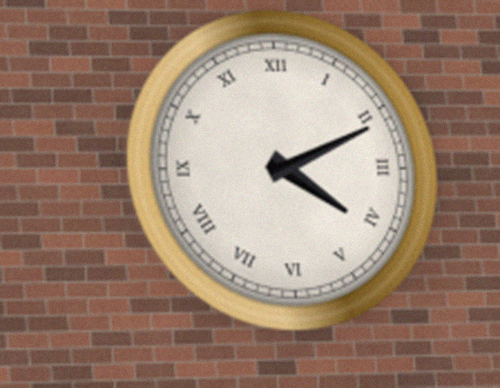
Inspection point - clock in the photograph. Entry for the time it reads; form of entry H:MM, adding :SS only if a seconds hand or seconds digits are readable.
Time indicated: 4:11
